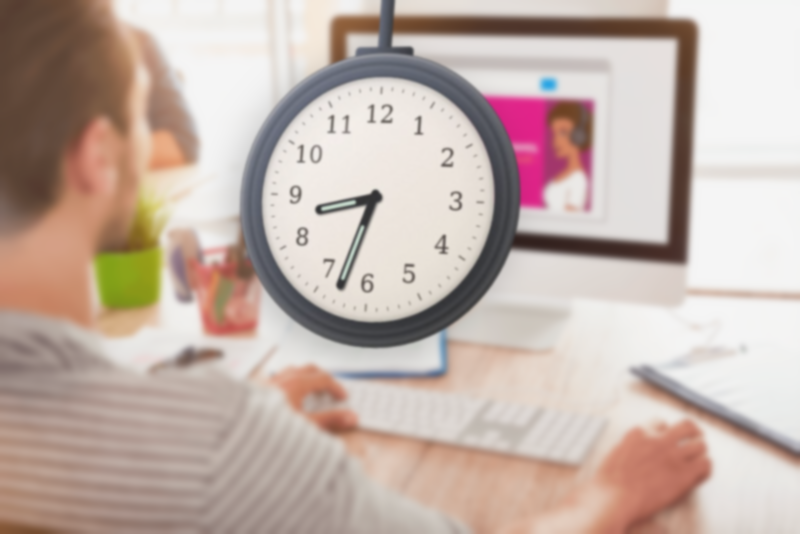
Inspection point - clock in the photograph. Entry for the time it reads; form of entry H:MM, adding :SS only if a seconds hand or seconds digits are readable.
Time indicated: 8:33
